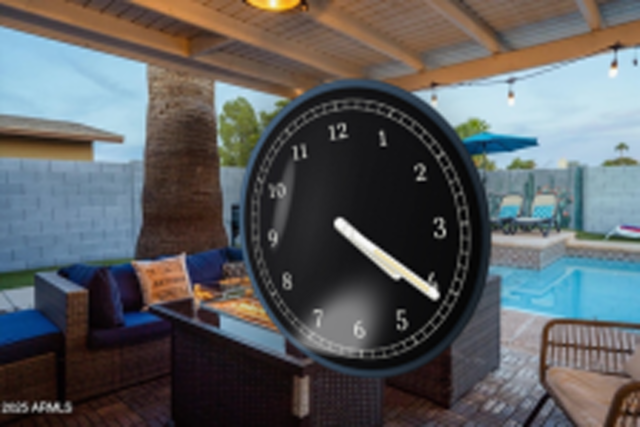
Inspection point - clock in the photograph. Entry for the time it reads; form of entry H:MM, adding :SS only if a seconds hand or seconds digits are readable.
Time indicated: 4:21
